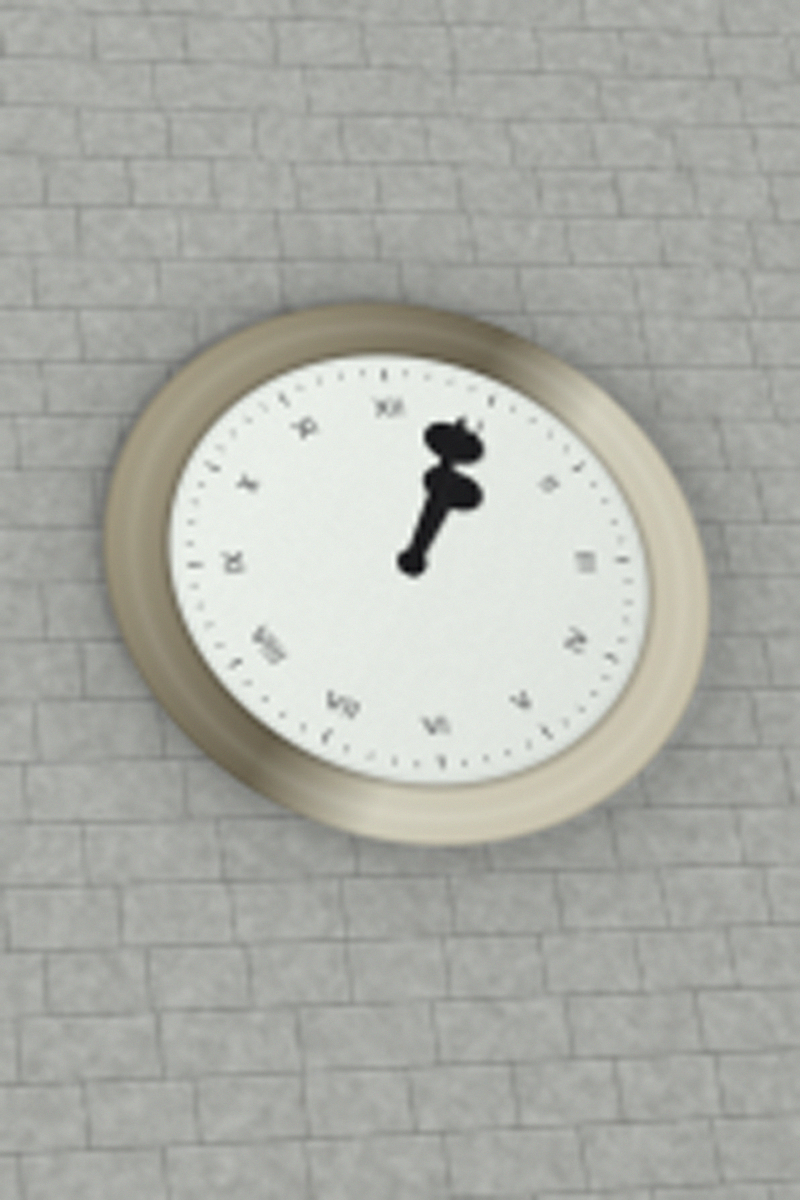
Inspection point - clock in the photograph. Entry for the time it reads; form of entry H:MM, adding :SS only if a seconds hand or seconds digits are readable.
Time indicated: 1:04
